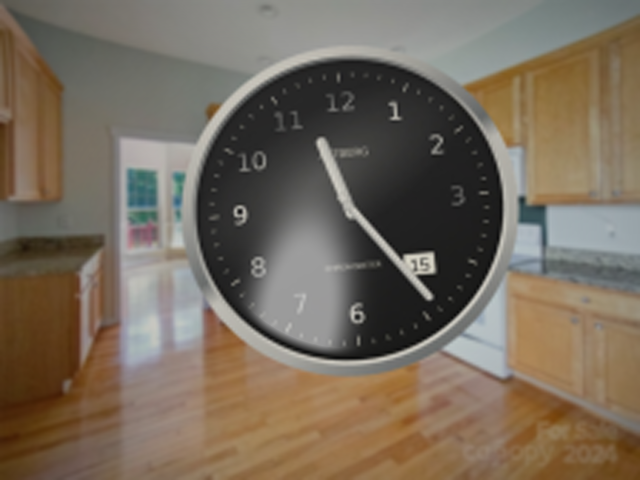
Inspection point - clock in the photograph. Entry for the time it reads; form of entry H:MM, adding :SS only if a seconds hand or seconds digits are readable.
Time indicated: 11:24
